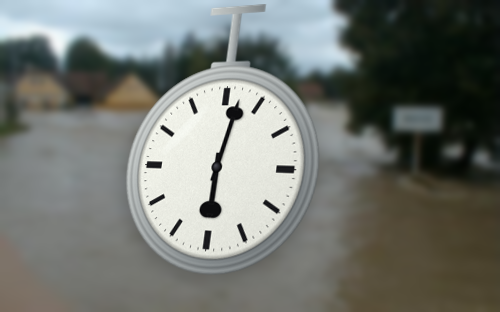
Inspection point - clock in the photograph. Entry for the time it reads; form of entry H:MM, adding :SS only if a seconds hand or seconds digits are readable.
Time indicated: 6:02
